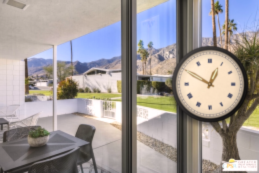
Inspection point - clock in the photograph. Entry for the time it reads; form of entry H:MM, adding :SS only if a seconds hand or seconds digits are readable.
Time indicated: 12:50
